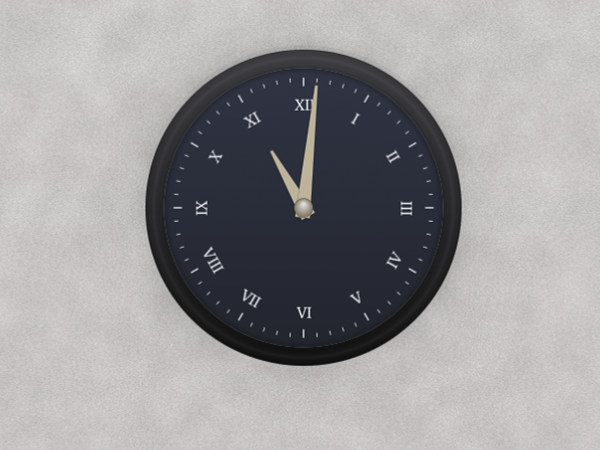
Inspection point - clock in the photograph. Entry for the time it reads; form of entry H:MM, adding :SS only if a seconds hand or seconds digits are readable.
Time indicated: 11:01
